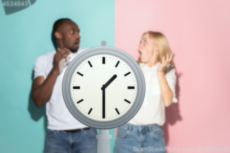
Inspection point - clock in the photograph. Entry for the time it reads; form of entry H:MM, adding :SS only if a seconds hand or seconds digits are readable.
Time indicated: 1:30
